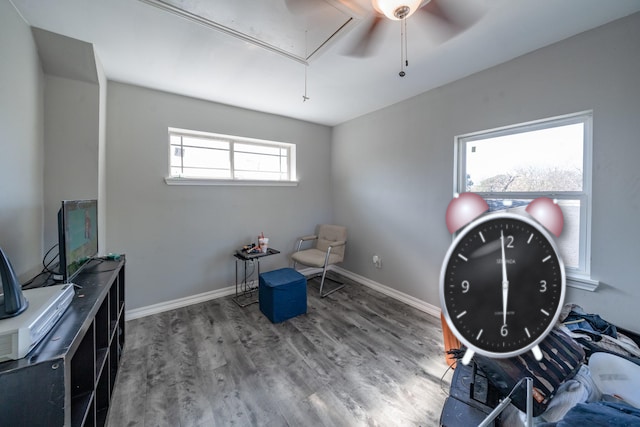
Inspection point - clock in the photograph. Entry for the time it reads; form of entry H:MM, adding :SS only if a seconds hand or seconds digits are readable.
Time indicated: 5:59
